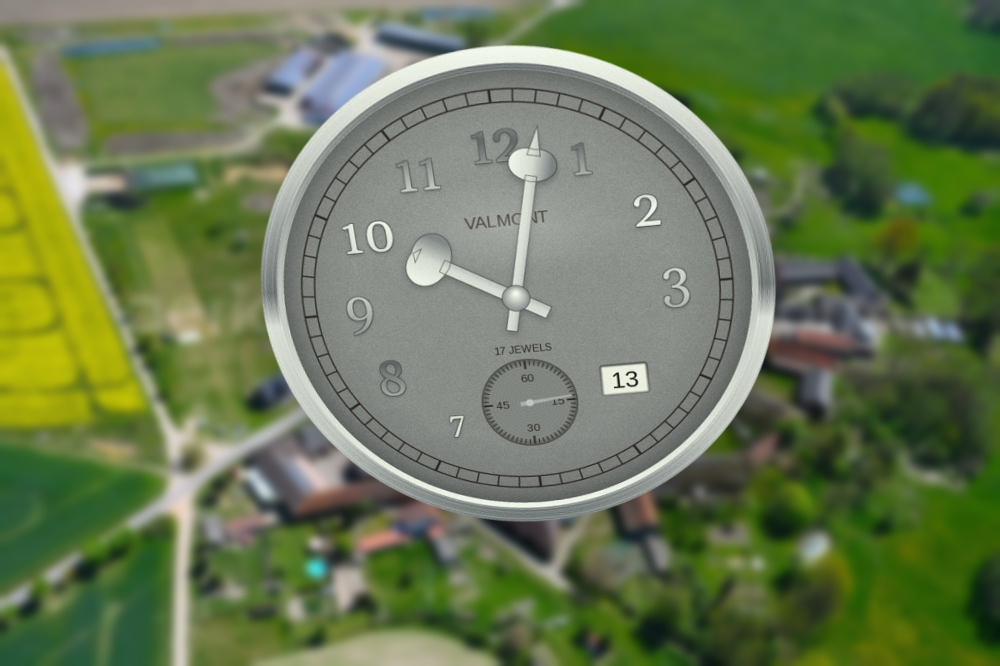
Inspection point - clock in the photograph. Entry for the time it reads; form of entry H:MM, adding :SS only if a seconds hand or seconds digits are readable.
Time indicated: 10:02:14
